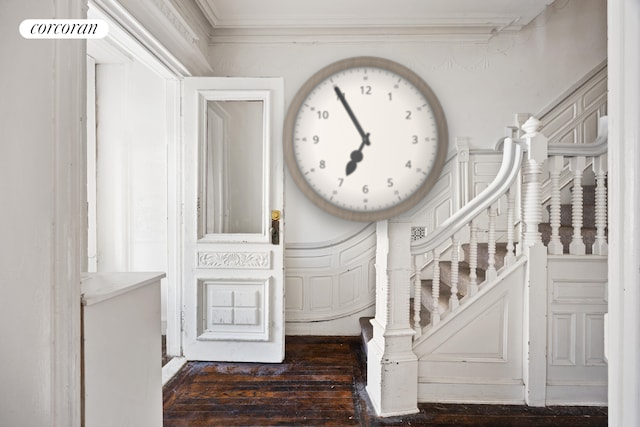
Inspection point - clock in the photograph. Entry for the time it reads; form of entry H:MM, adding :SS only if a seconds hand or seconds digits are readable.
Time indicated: 6:55
